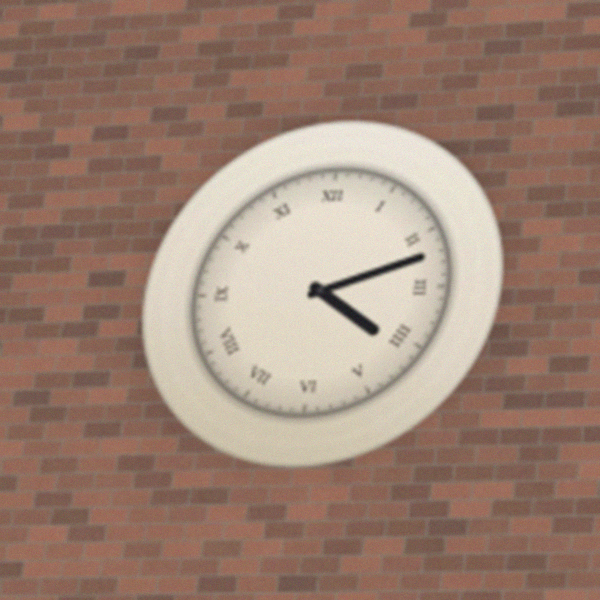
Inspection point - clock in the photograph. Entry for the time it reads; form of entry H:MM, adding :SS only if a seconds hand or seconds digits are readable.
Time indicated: 4:12
